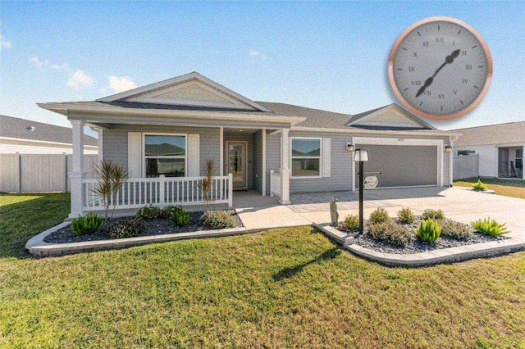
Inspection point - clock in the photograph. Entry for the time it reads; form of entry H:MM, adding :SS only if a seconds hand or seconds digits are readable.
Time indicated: 1:37
